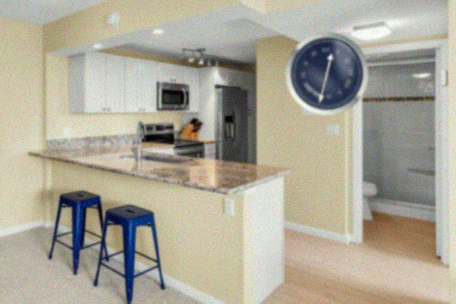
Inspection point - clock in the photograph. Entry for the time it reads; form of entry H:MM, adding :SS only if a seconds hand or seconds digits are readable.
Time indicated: 12:33
